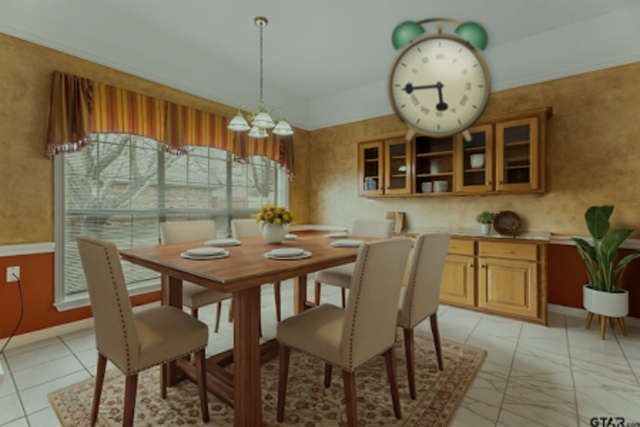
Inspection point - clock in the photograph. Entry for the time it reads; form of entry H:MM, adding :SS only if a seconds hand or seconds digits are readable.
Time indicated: 5:44
